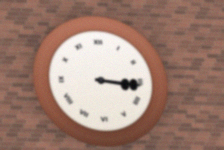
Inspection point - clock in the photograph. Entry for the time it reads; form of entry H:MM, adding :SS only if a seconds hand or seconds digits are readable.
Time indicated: 3:16
